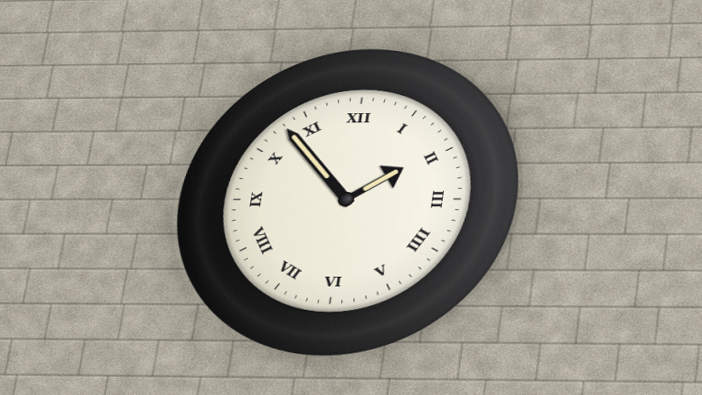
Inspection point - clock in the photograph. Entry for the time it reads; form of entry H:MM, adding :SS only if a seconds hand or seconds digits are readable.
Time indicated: 1:53
